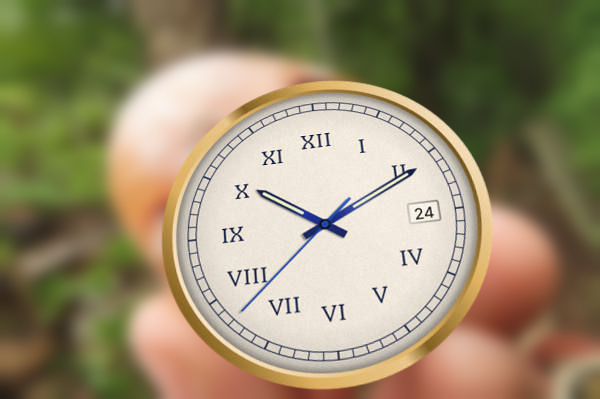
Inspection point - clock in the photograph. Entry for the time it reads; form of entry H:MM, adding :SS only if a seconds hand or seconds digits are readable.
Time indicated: 10:10:38
